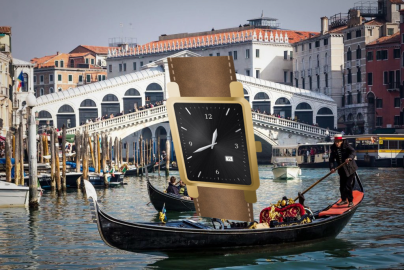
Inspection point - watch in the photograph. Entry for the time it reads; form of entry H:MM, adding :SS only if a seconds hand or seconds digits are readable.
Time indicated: 12:41
